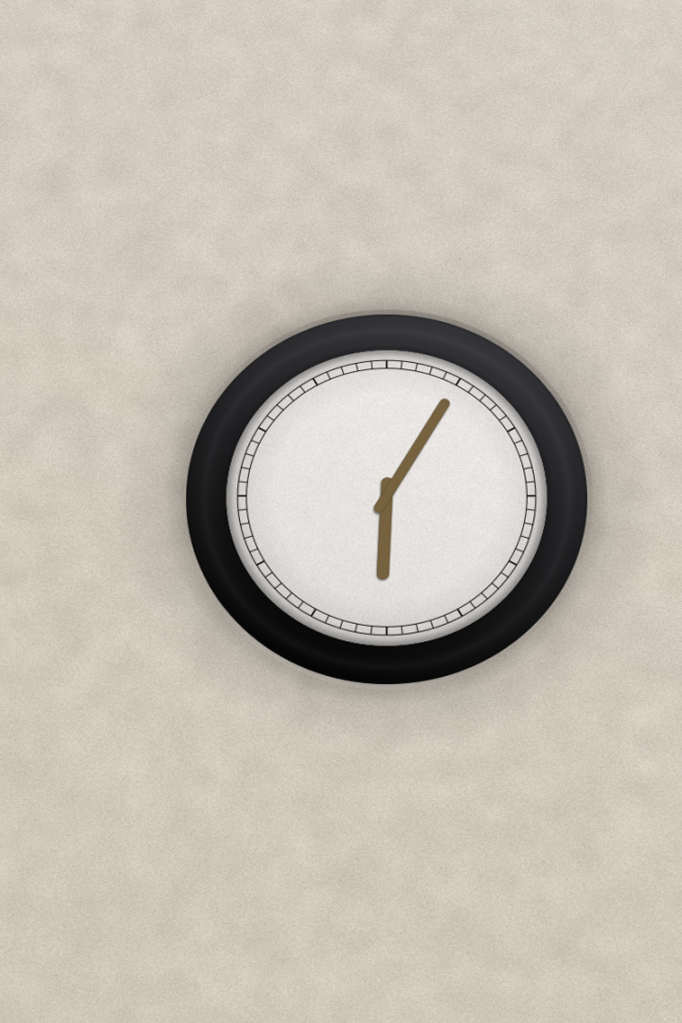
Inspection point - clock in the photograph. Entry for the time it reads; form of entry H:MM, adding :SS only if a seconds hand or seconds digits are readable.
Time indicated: 6:05
